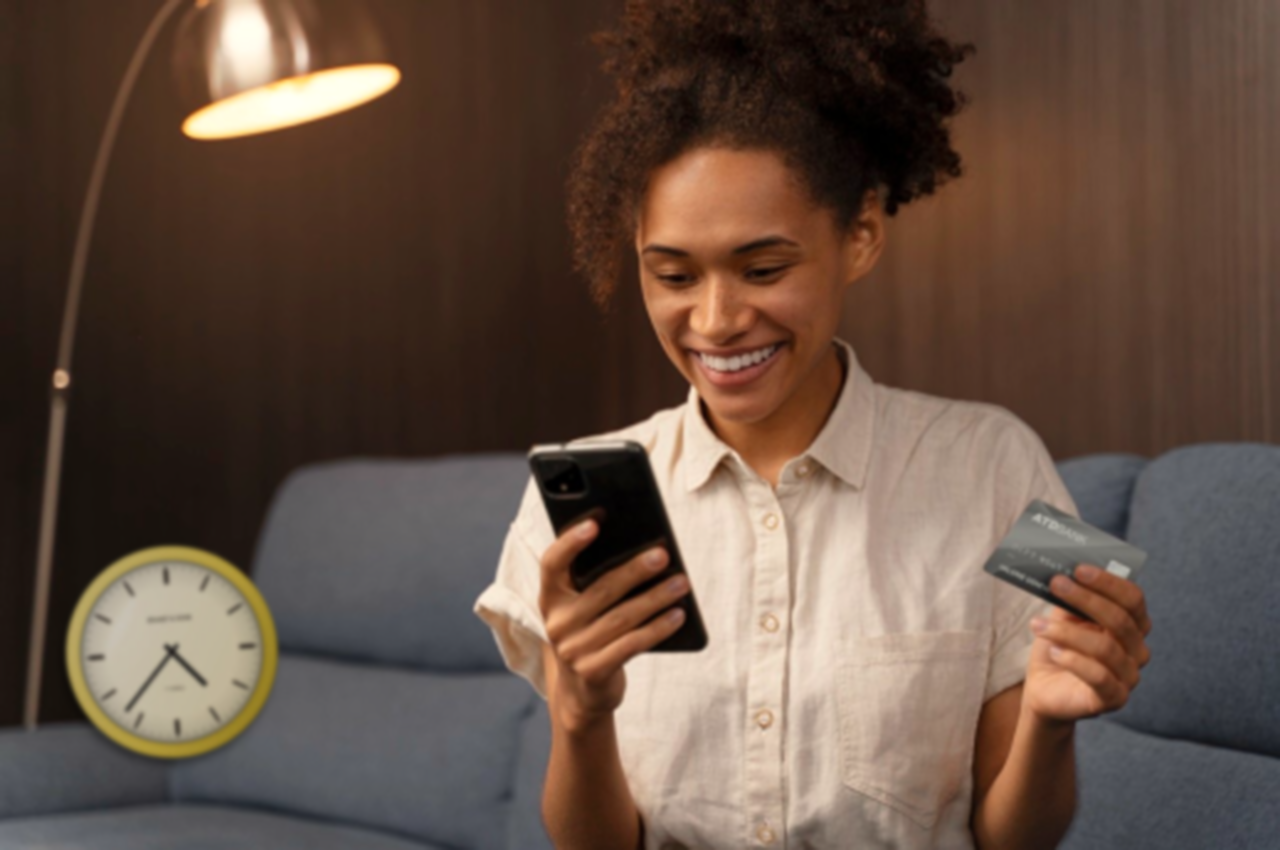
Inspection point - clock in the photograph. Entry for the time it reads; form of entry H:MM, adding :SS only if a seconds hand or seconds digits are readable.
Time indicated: 4:37
